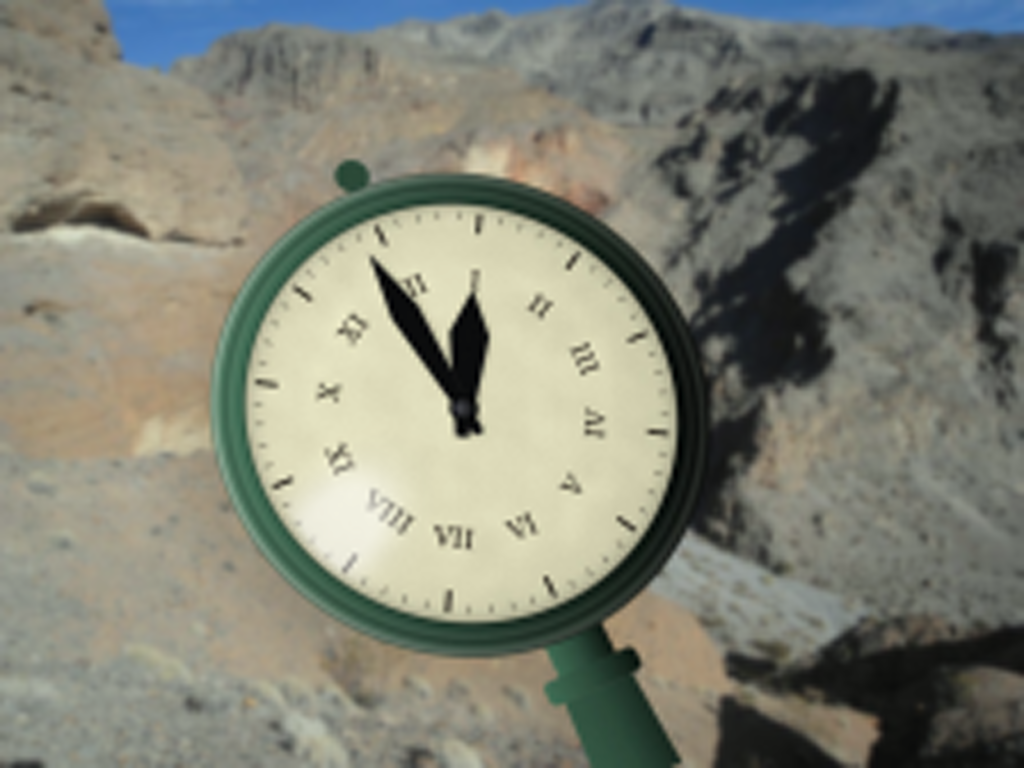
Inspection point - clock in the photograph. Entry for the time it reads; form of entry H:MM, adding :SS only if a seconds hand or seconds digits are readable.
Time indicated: 12:59
